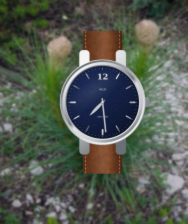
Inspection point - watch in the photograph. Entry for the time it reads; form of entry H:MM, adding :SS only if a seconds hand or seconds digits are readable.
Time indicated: 7:29
